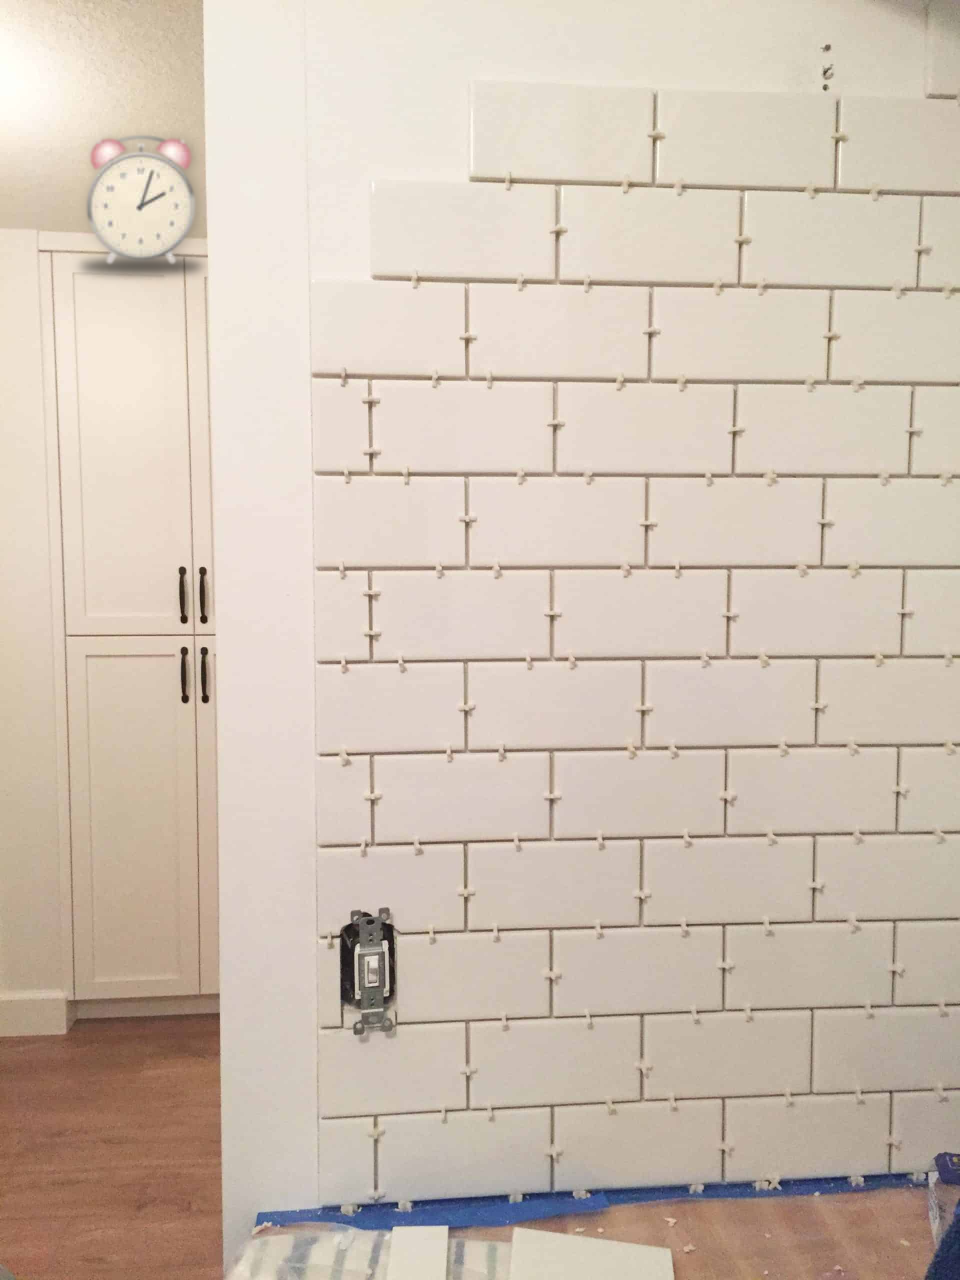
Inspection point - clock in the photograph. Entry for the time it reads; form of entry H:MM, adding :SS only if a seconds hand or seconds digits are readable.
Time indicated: 2:03
